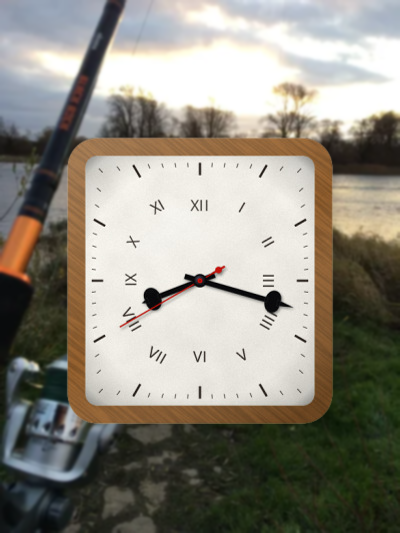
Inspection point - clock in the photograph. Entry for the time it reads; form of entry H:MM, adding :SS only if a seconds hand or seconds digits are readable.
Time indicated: 8:17:40
